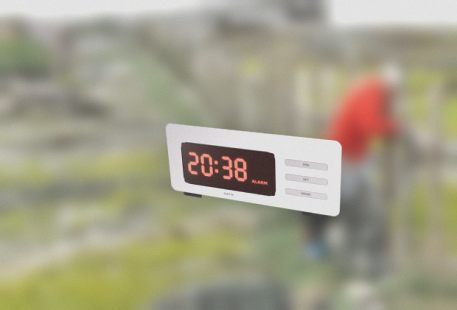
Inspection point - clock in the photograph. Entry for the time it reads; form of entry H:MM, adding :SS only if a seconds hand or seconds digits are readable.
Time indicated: 20:38
